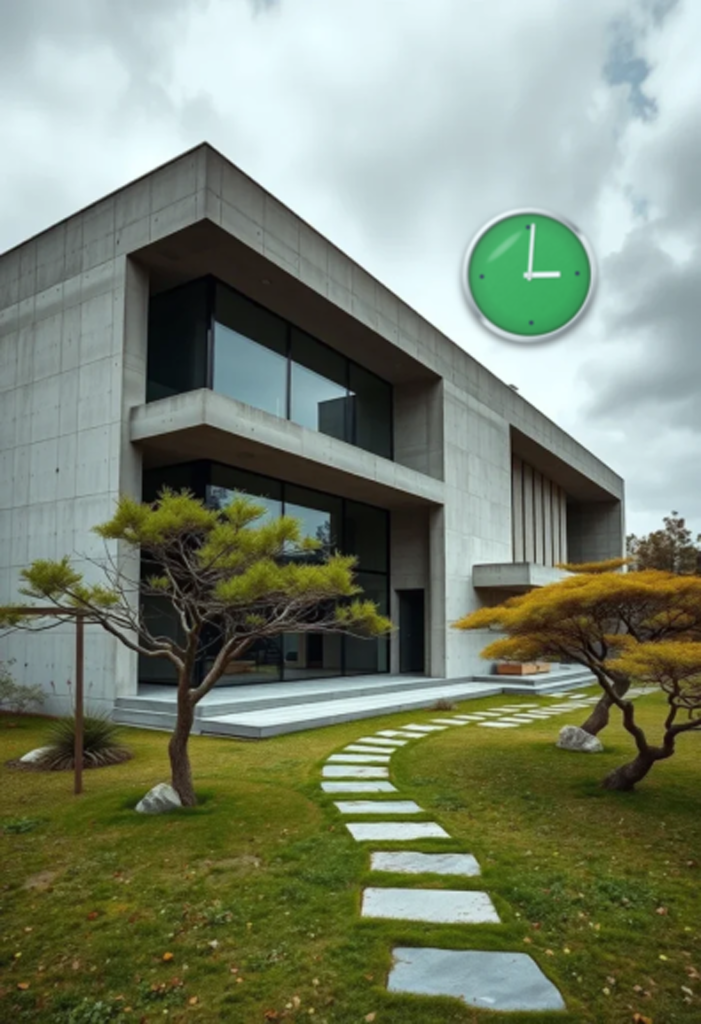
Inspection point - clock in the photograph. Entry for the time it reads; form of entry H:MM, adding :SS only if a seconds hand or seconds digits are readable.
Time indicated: 3:01
